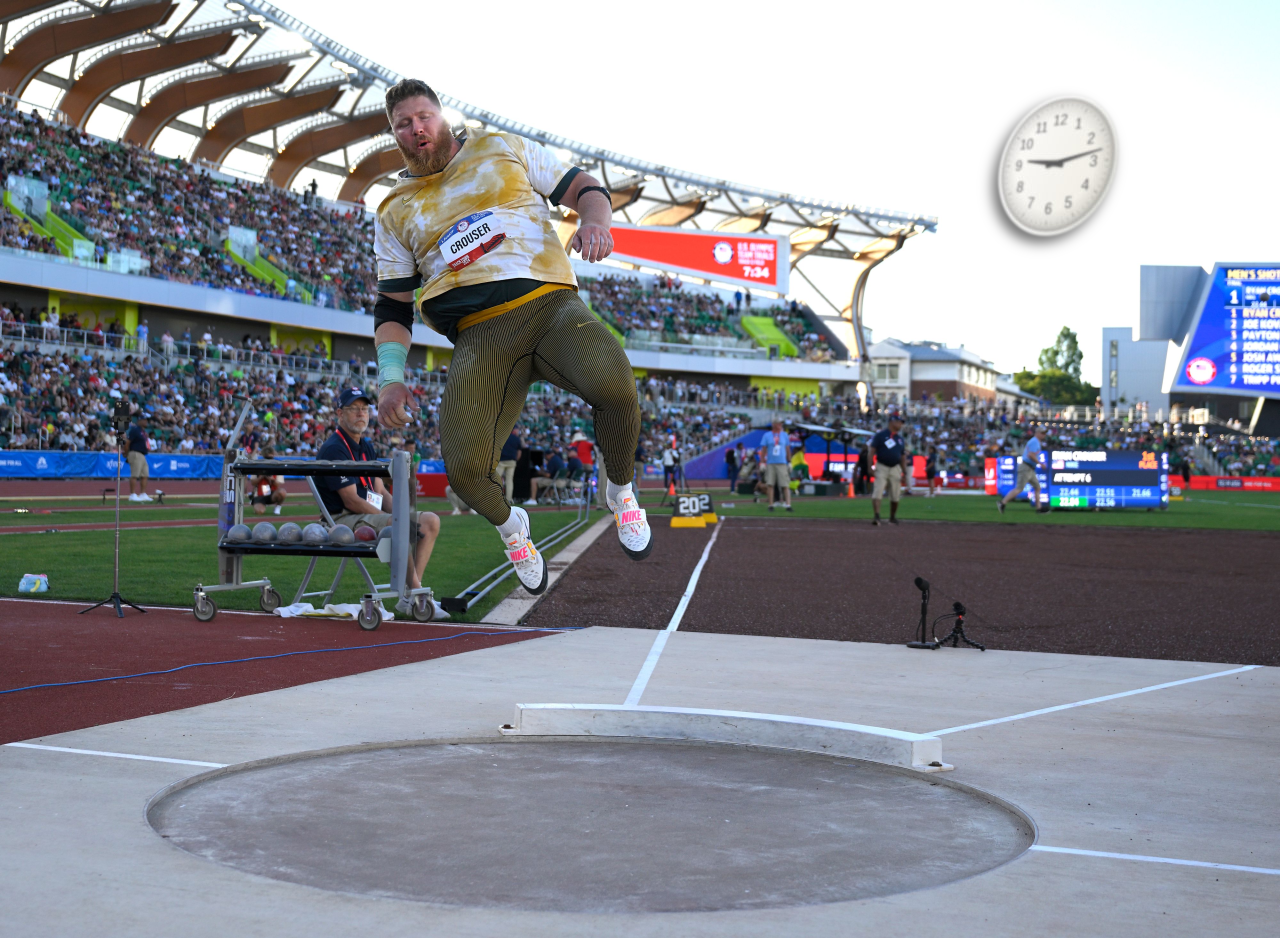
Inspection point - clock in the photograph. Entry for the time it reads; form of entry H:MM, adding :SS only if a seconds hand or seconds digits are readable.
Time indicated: 9:13
